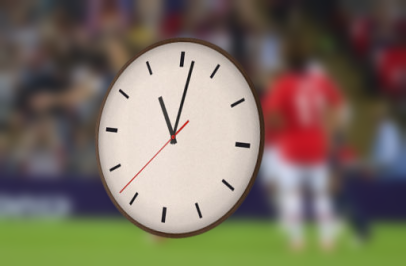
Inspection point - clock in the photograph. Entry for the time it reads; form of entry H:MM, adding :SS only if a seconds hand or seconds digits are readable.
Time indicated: 11:01:37
